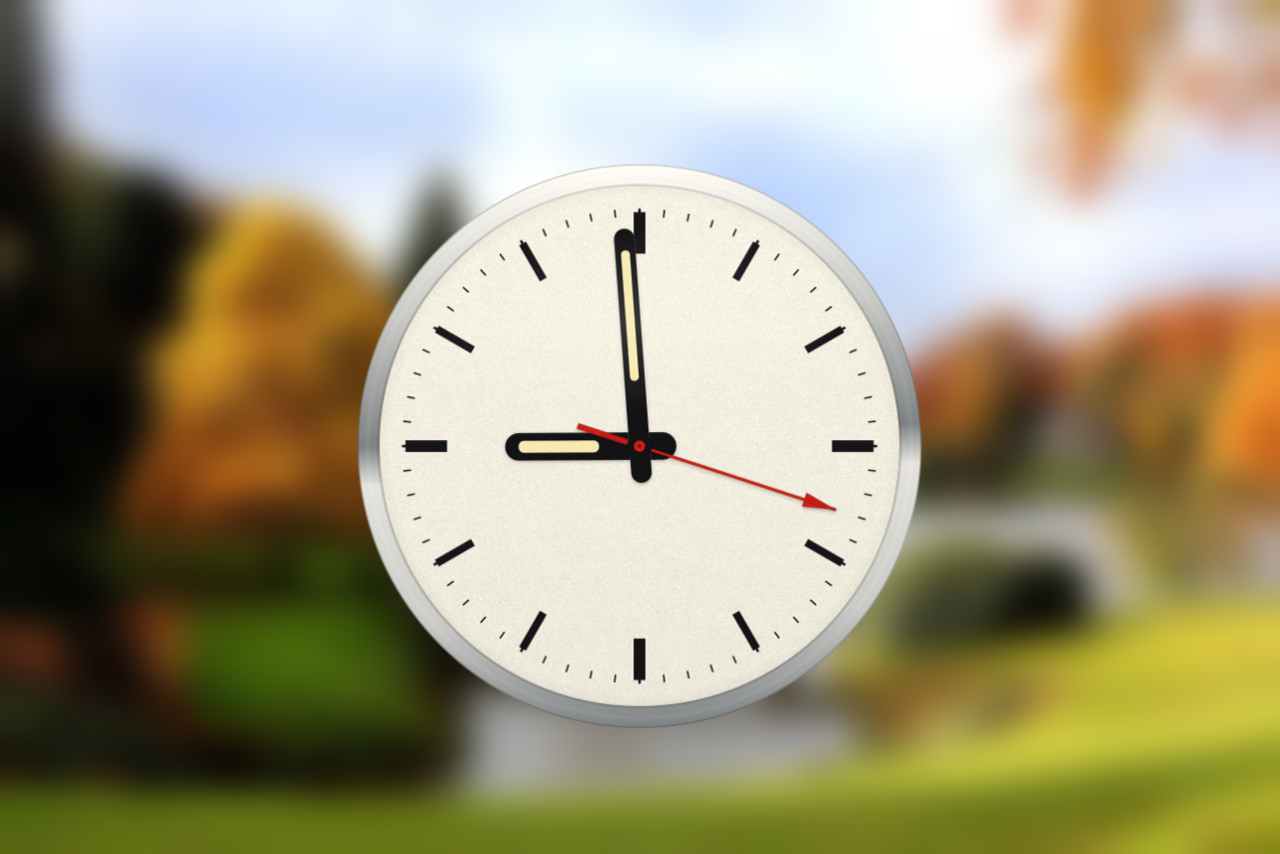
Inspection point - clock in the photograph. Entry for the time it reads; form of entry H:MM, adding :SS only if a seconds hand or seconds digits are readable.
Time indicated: 8:59:18
